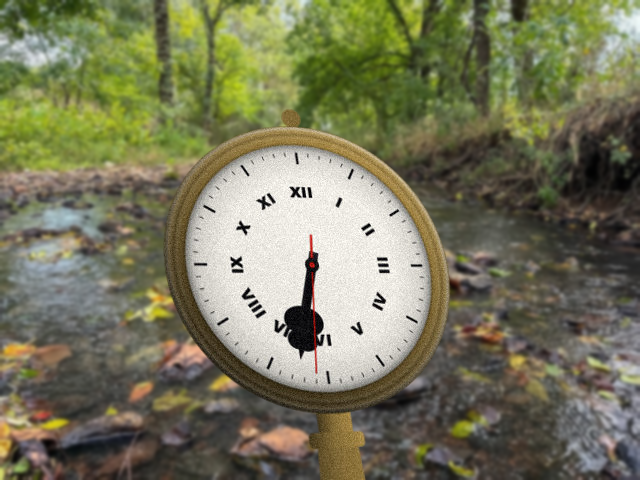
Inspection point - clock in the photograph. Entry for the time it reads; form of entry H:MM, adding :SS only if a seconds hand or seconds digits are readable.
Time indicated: 6:32:31
